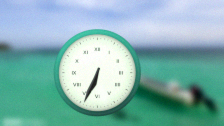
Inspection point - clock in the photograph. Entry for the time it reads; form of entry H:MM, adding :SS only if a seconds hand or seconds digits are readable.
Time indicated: 6:34
